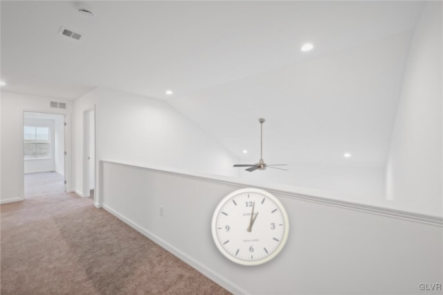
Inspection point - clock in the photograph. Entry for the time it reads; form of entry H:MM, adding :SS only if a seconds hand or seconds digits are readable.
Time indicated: 1:02
